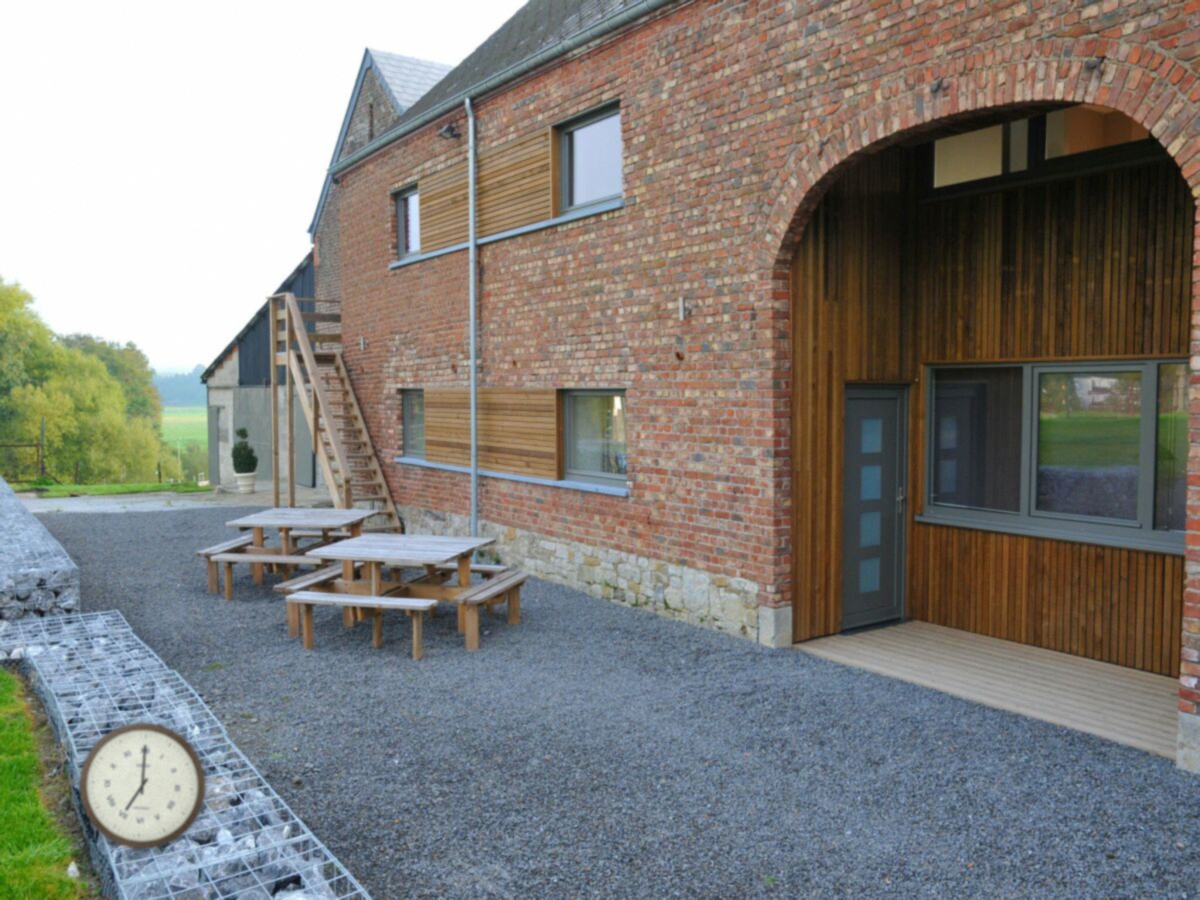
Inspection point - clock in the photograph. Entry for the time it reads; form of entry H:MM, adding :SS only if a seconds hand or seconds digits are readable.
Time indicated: 7:00
